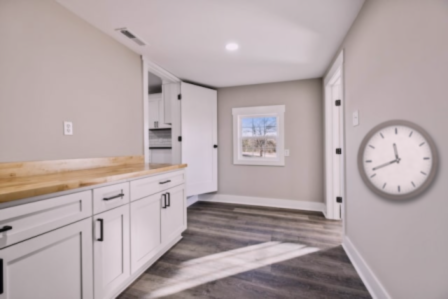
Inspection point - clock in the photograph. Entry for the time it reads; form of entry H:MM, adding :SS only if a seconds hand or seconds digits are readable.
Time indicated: 11:42
